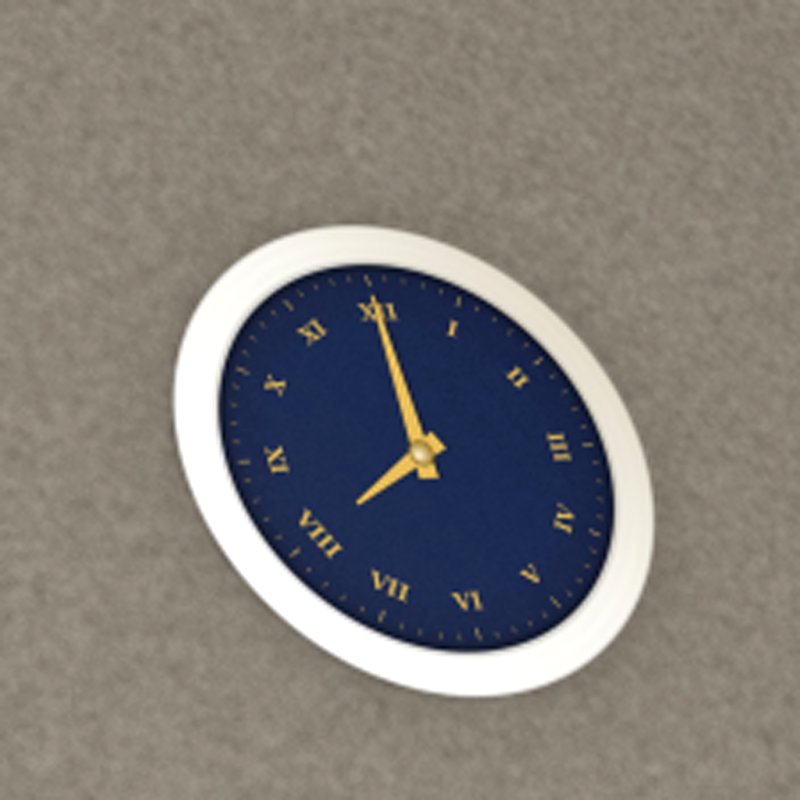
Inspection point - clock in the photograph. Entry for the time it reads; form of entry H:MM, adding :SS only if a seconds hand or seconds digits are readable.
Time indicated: 8:00
